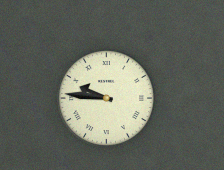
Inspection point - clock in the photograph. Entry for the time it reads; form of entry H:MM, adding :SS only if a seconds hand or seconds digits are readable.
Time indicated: 9:46
